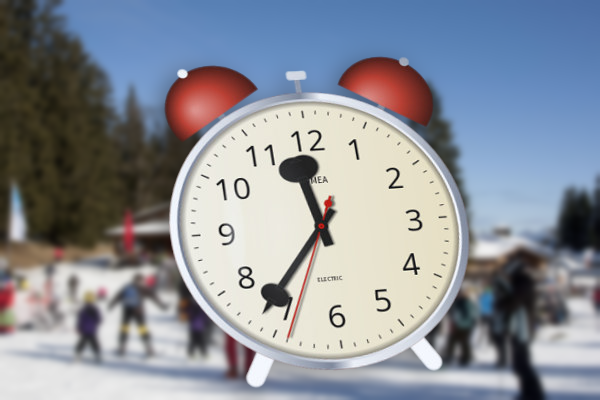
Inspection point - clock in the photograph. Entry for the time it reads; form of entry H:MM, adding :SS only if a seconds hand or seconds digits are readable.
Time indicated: 11:36:34
